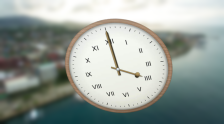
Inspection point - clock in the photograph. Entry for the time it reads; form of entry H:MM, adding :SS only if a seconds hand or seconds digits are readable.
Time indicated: 4:00
